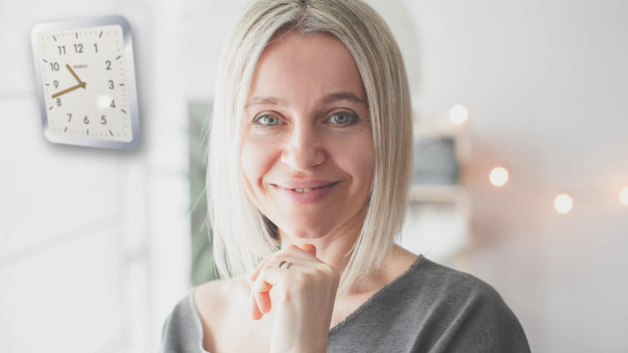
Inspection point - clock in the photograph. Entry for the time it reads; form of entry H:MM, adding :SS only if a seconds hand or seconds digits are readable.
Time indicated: 10:42
